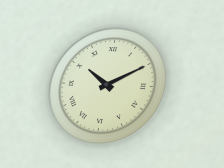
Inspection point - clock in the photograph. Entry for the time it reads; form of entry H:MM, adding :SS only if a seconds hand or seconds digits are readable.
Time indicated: 10:10
